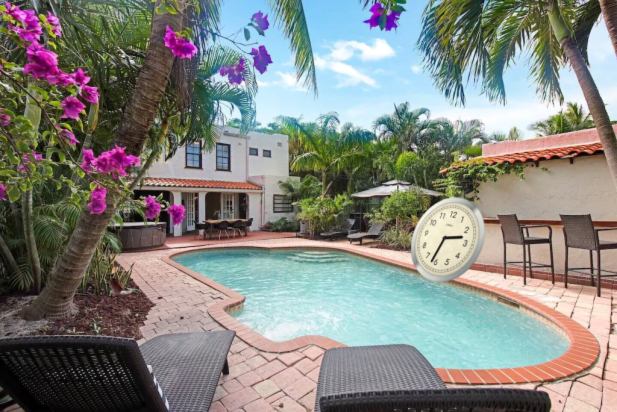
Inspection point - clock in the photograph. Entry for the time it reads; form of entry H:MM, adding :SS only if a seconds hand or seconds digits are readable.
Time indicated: 2:32
